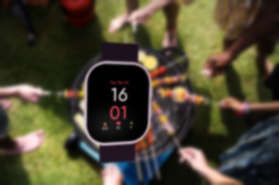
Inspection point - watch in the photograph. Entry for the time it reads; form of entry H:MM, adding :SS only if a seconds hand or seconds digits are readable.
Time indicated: 16:01
